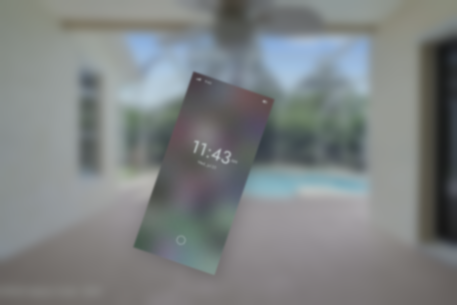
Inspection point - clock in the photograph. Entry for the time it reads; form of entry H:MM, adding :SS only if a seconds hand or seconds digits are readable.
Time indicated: 11:43
